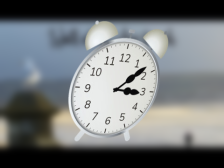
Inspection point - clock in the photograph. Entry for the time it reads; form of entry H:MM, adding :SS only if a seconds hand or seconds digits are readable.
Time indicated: 3:08
